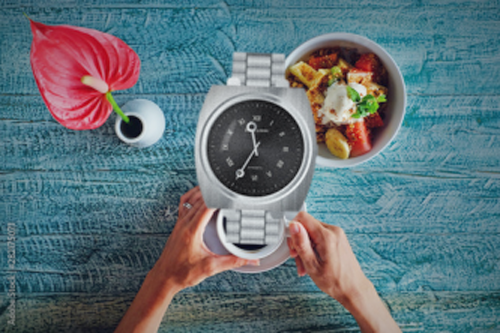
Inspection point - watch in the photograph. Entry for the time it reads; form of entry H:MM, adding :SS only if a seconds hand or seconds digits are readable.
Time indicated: 11:35
